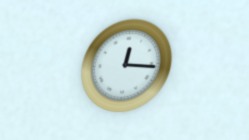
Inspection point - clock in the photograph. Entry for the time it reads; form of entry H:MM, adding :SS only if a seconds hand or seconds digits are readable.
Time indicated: 12:16
